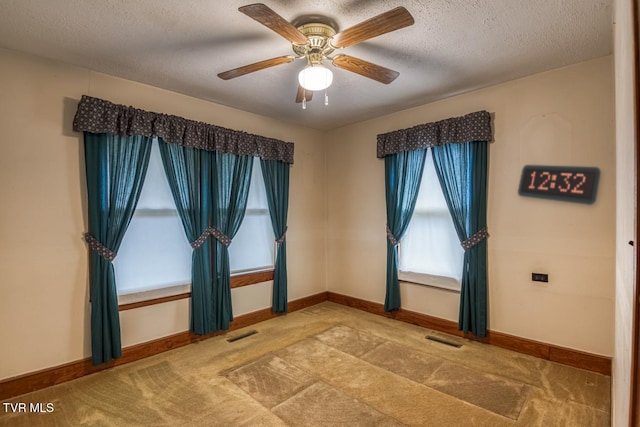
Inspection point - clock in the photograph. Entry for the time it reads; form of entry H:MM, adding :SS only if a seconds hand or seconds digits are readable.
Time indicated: 12:32
